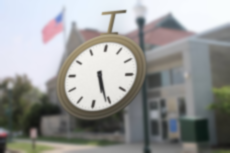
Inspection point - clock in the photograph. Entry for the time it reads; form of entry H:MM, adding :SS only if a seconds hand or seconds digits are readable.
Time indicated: 5:26
